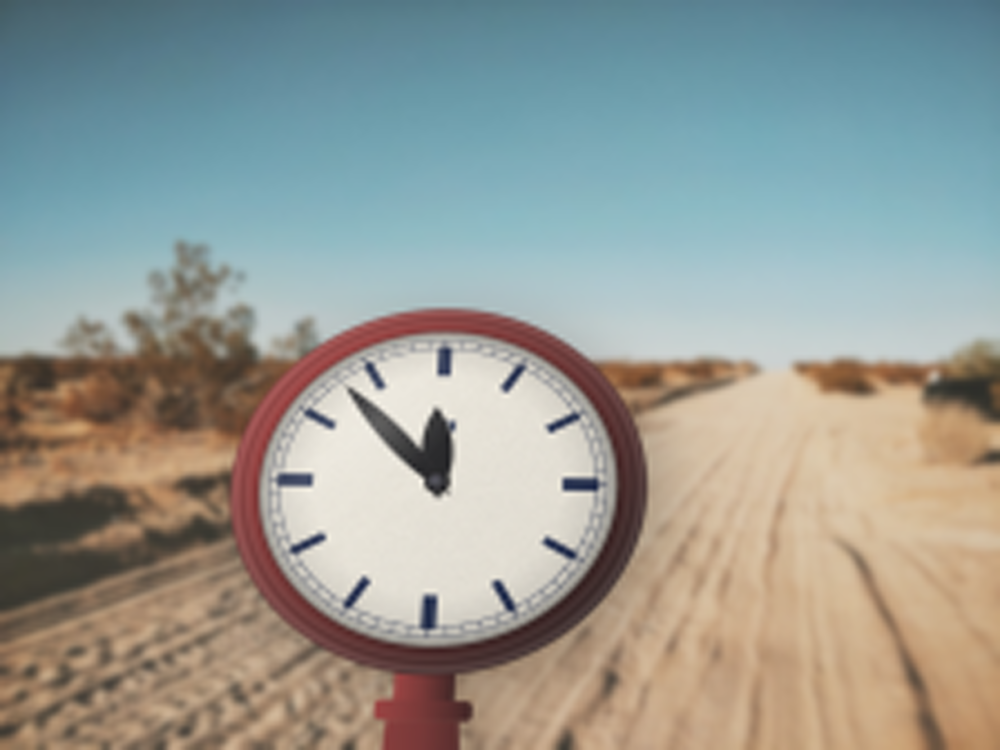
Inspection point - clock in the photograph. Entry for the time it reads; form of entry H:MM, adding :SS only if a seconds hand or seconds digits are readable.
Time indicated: 11:53
